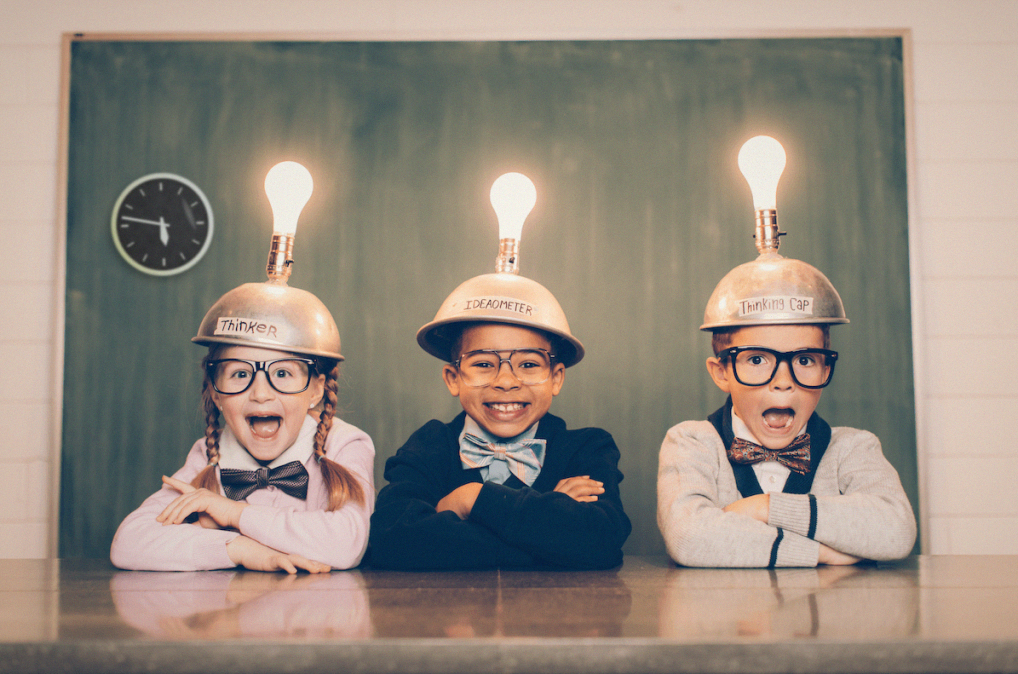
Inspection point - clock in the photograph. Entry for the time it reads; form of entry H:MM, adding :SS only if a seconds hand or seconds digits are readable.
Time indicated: 5:47
